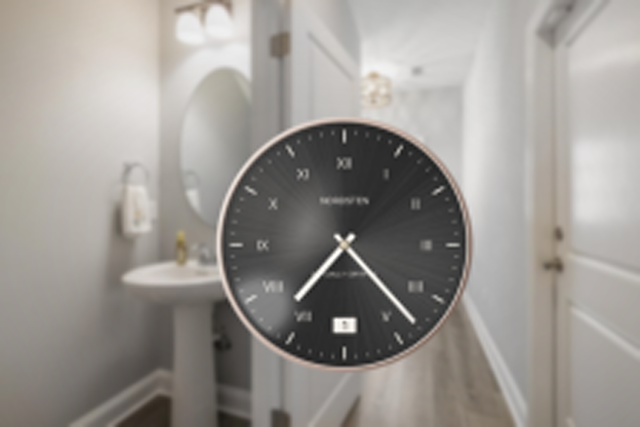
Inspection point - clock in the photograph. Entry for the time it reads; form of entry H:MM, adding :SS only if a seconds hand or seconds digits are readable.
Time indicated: 7:23
